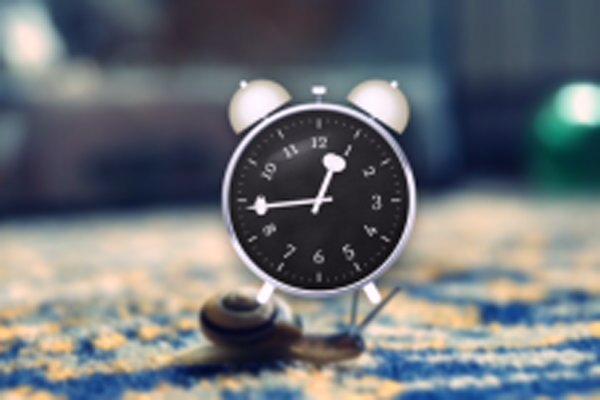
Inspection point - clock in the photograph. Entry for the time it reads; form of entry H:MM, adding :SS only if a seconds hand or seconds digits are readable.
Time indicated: 12:44
